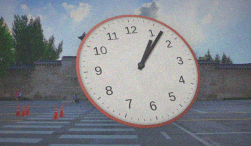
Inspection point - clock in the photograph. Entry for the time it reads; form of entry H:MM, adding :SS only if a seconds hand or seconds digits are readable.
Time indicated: 1:07
